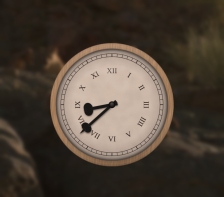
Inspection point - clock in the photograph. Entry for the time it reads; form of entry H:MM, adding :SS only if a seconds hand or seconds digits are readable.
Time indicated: 8:38
